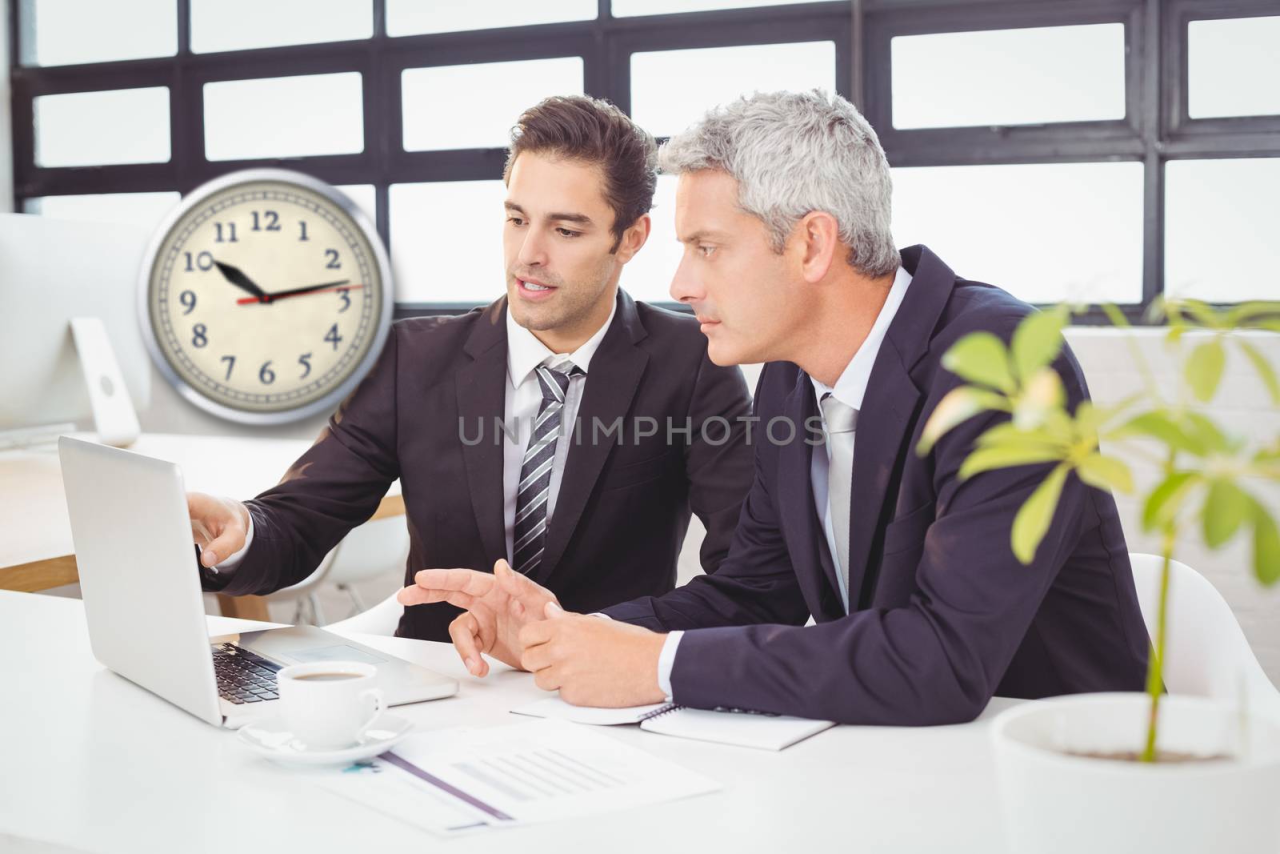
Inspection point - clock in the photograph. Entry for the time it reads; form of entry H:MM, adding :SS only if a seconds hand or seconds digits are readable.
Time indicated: 10:13:14
